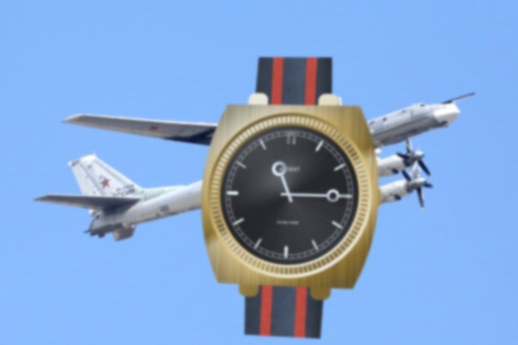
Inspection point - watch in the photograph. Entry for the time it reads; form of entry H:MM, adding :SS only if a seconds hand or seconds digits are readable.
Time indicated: 11:15
